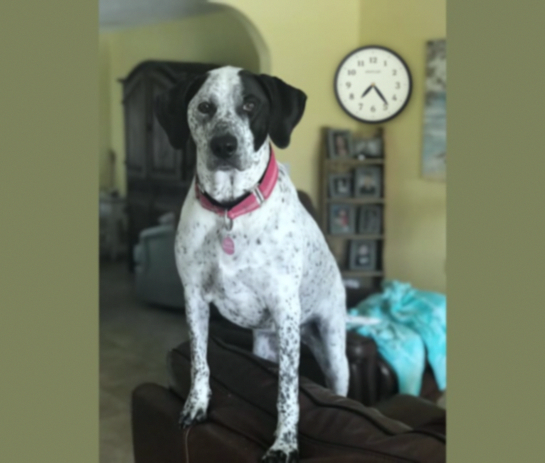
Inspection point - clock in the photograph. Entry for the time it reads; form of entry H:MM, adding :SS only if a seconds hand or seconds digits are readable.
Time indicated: 7:24
